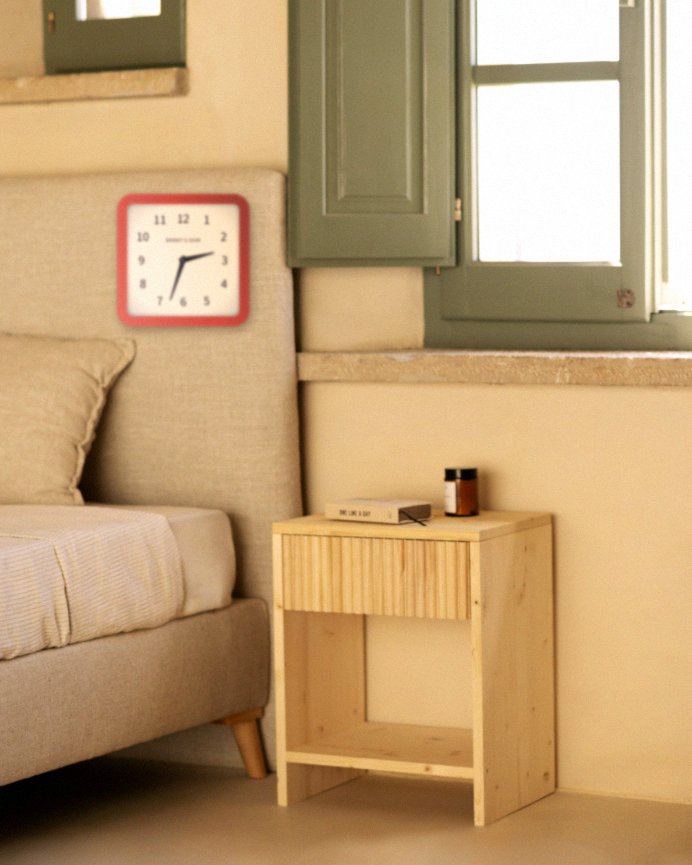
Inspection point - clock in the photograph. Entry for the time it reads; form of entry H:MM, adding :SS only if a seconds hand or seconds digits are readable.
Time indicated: 2:33
